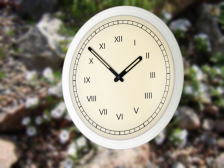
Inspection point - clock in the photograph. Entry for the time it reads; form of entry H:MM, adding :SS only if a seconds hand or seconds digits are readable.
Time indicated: 1:52
